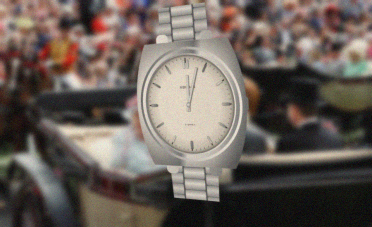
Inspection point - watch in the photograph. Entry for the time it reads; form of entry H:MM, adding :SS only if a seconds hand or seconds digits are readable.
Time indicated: 12:03
